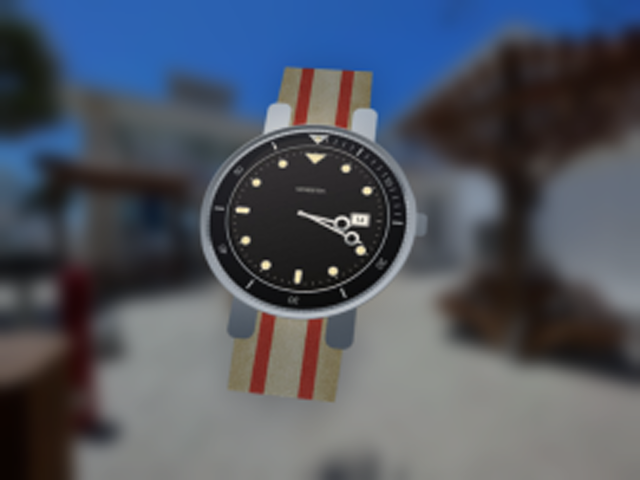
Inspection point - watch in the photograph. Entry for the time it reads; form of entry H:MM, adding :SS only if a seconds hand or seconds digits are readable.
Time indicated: 3:19
